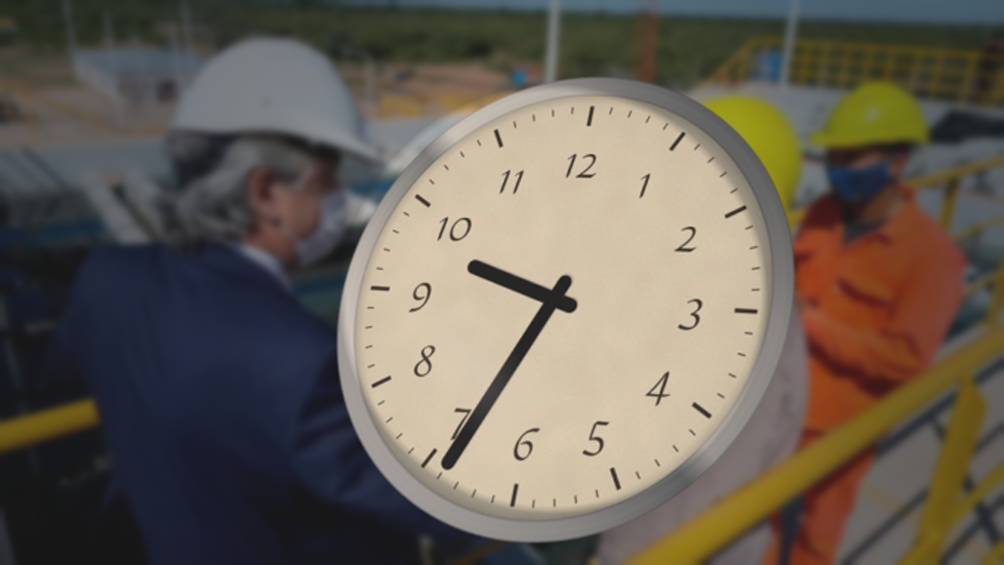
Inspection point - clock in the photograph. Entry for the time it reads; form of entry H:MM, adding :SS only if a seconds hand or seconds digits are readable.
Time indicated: 9:34
